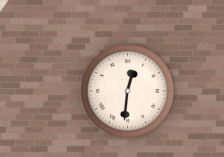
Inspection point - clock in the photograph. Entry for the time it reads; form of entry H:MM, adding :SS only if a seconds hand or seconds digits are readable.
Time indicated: 12:31
